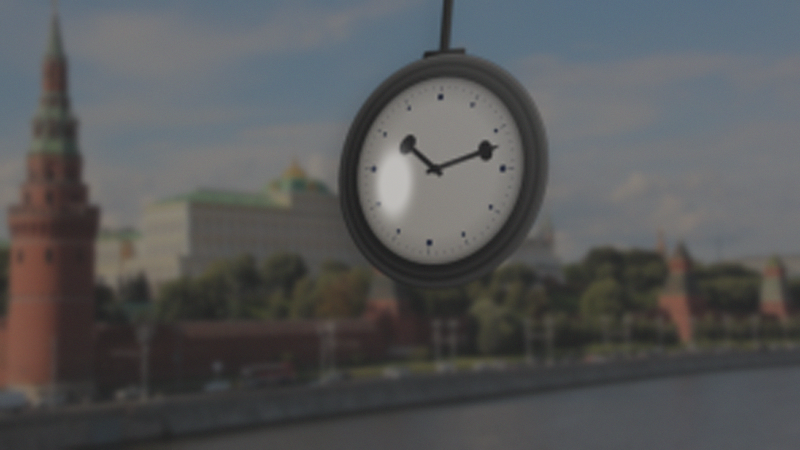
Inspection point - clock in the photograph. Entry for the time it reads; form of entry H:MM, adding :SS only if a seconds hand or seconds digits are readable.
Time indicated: 10:12
